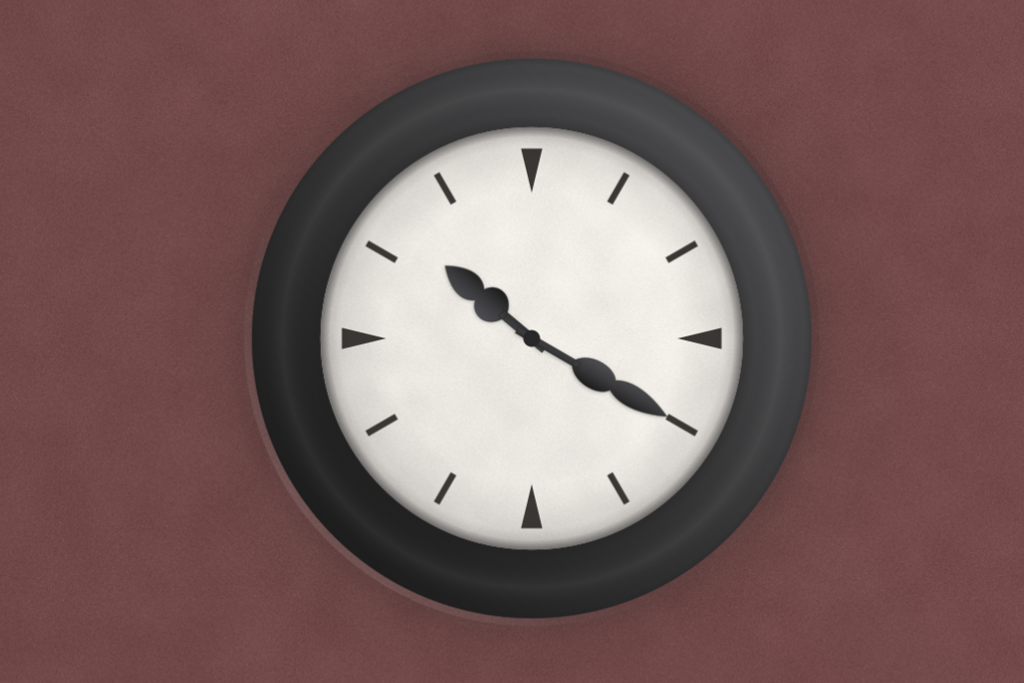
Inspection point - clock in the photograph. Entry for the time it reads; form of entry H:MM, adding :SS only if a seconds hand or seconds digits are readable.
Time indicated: 10:20
